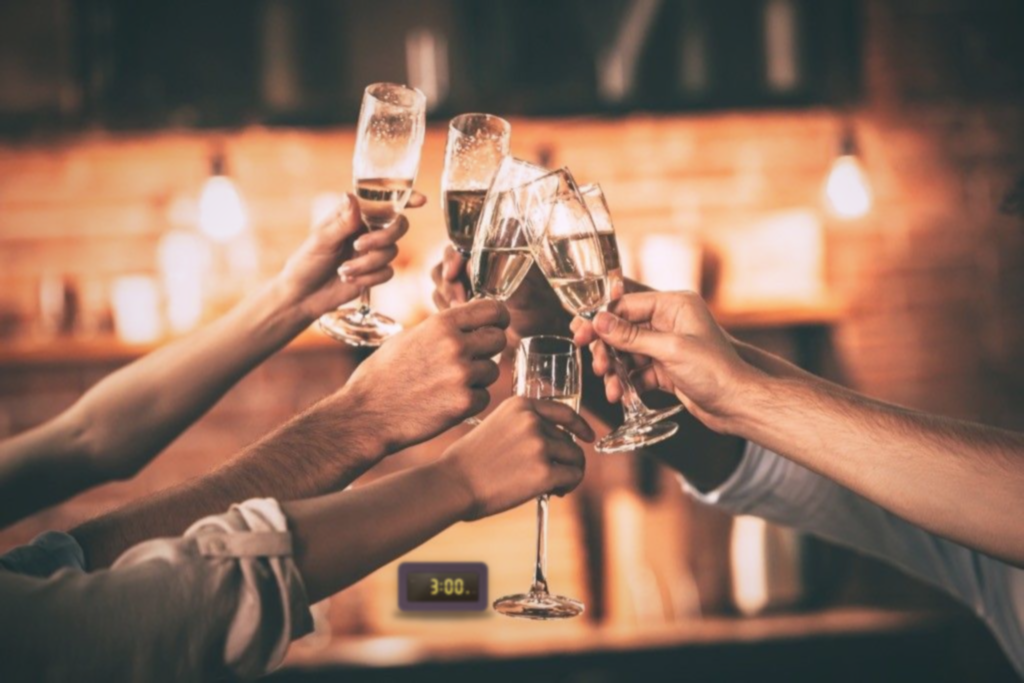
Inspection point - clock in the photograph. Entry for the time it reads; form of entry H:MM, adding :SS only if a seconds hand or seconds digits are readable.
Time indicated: 3:00
